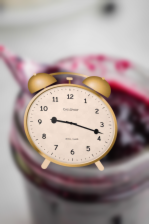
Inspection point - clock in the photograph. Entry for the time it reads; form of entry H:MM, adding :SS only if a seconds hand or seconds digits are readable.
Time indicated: 9:18
